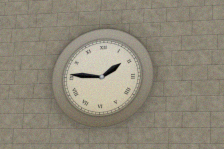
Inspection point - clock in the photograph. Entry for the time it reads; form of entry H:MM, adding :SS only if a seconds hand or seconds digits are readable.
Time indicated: 1:46
